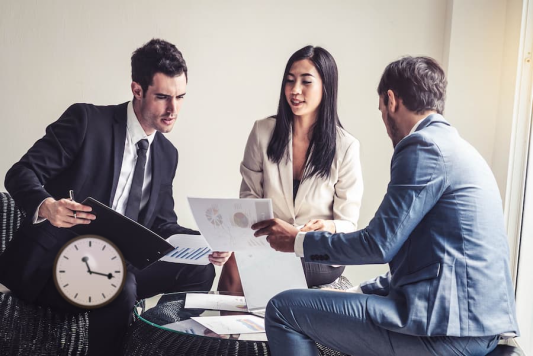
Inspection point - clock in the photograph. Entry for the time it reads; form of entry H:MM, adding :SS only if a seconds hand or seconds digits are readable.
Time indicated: 11:17
